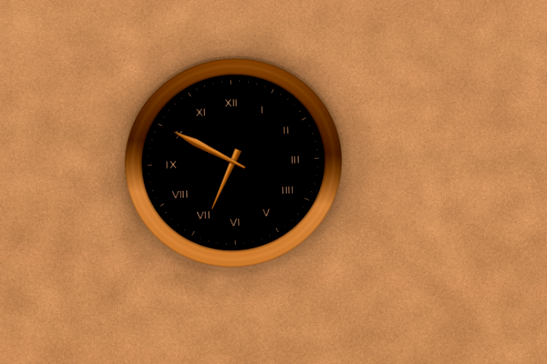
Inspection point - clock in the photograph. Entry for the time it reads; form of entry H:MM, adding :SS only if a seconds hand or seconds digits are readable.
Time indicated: 6:50
